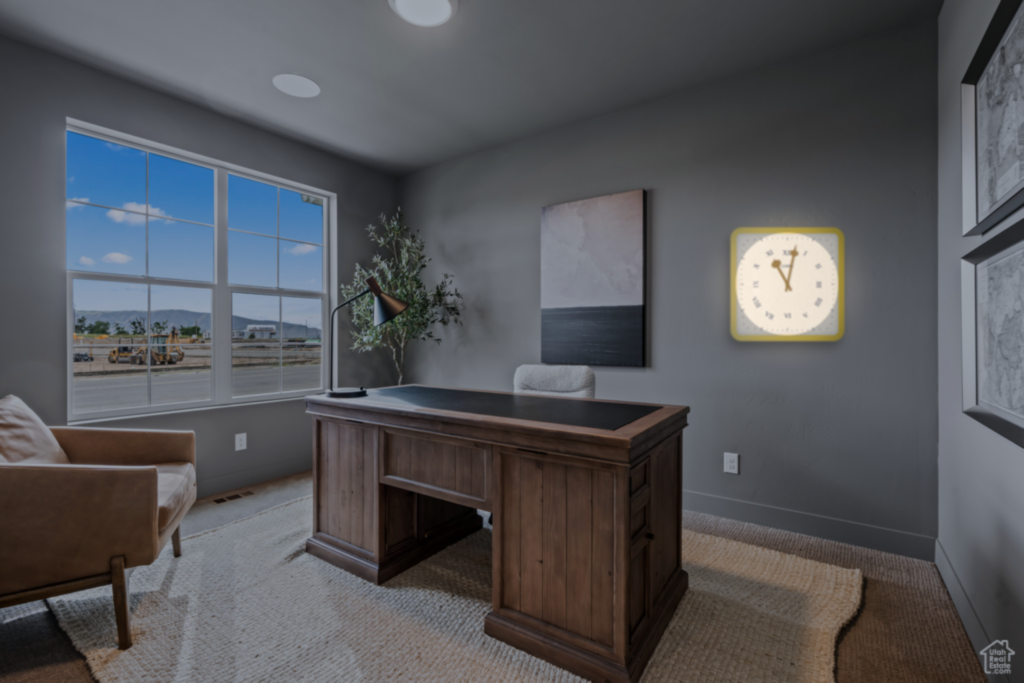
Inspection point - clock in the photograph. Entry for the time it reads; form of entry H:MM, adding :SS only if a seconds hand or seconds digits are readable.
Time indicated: 11:02
